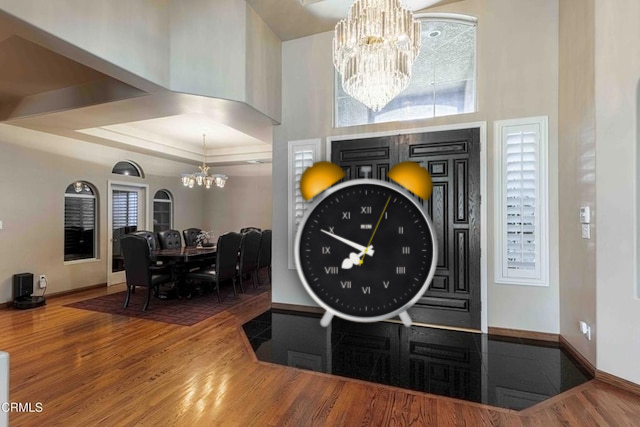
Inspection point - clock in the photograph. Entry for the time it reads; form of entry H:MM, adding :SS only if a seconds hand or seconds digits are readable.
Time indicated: 7:49:04
